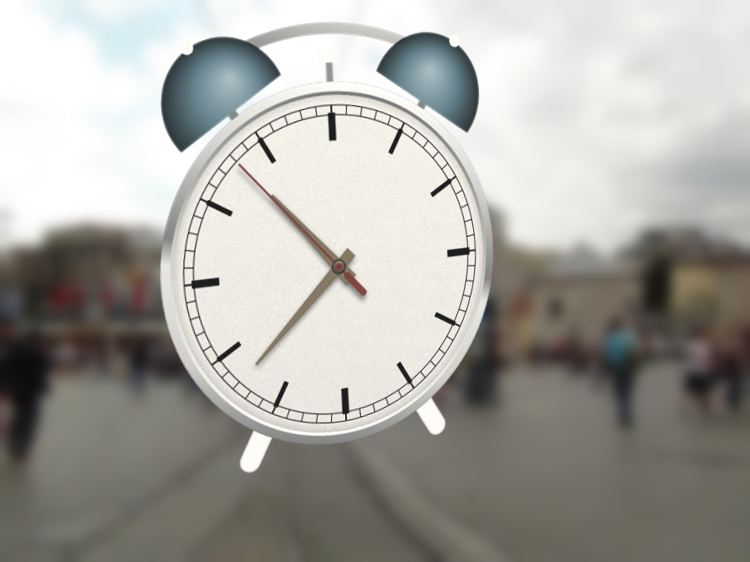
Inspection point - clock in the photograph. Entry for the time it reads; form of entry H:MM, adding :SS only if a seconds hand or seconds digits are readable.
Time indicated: 10:37:53
